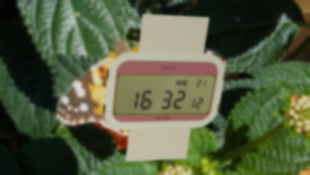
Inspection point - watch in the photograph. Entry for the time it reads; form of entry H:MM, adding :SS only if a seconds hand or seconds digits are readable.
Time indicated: 16:32:12
